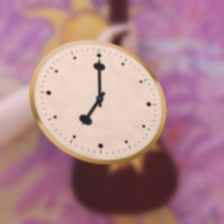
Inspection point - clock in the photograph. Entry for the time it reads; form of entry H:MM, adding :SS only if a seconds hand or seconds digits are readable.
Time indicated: 7:00
